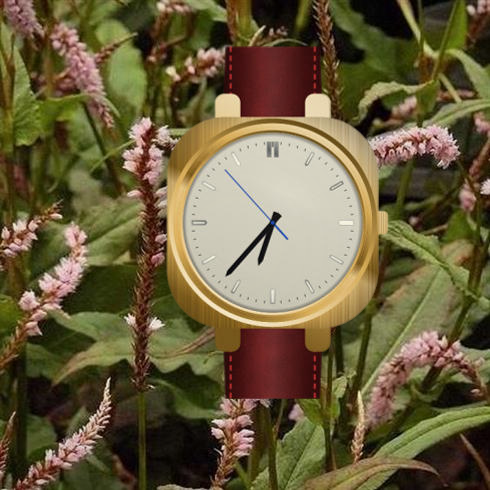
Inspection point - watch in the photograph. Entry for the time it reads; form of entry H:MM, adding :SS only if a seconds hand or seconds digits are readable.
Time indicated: 6:36:53
